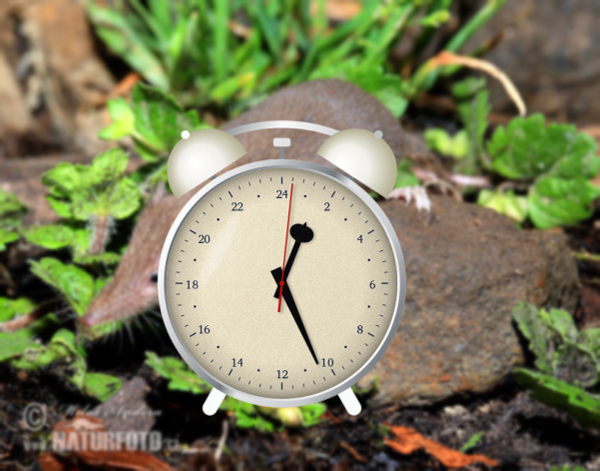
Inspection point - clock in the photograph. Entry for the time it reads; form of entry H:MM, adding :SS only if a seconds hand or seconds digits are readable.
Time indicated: 1:26:01
